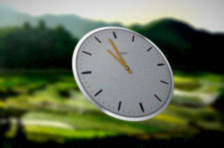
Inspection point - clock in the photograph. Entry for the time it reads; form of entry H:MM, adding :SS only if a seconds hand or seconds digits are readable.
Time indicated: 10:58
